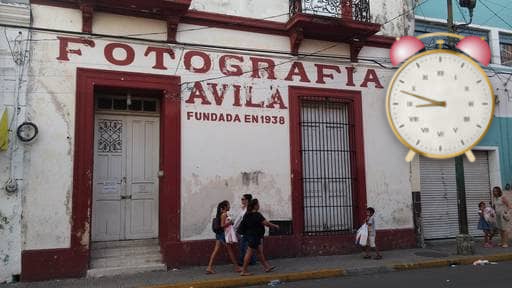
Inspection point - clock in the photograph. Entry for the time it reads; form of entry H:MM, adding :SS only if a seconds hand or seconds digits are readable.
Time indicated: 8:48
